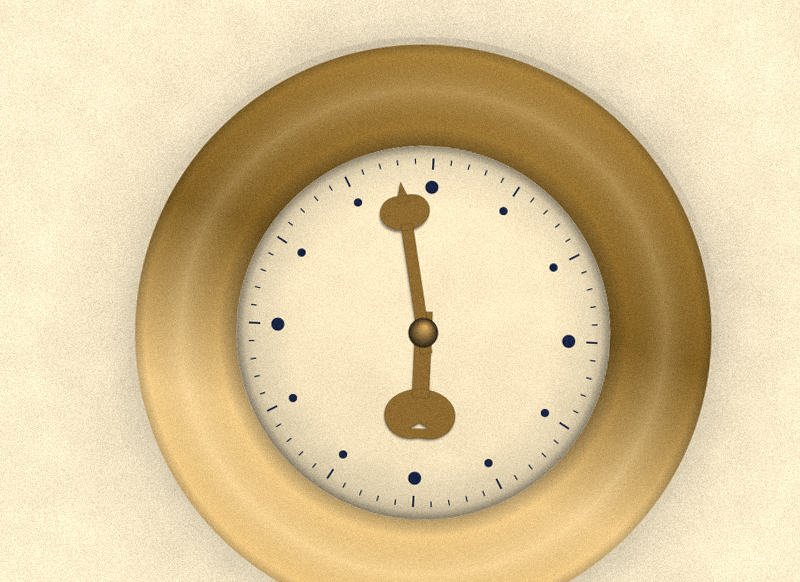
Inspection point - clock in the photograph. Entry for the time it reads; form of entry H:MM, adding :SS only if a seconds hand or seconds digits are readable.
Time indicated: 5:58
